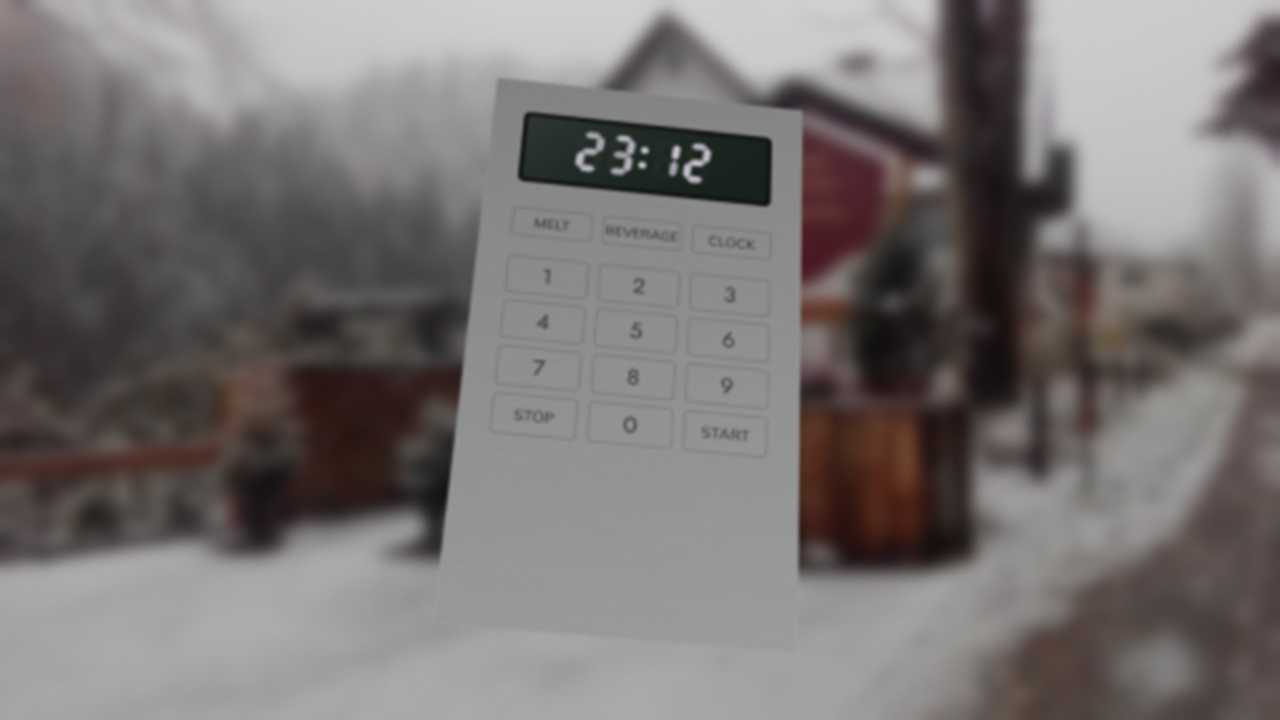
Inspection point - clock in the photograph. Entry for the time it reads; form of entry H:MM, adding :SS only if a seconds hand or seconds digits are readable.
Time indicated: 23:12
